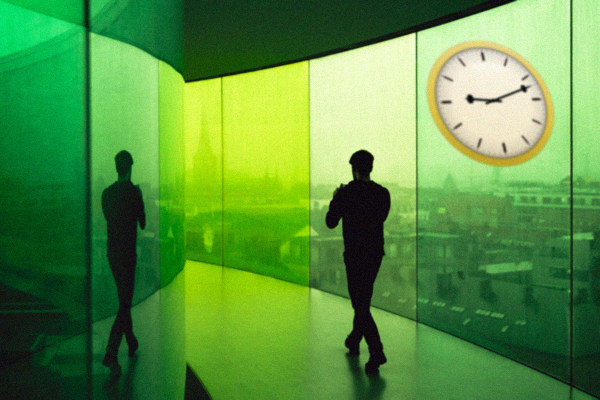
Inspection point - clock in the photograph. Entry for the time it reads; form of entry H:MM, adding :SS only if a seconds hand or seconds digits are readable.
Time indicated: 9:12
